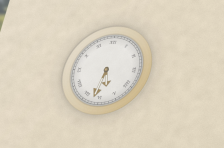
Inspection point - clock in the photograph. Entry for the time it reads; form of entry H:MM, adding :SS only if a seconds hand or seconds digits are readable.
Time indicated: 5:32
